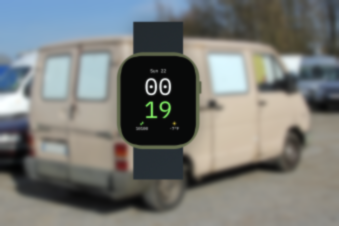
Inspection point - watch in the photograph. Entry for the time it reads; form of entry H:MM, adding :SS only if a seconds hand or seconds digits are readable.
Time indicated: 0:19
